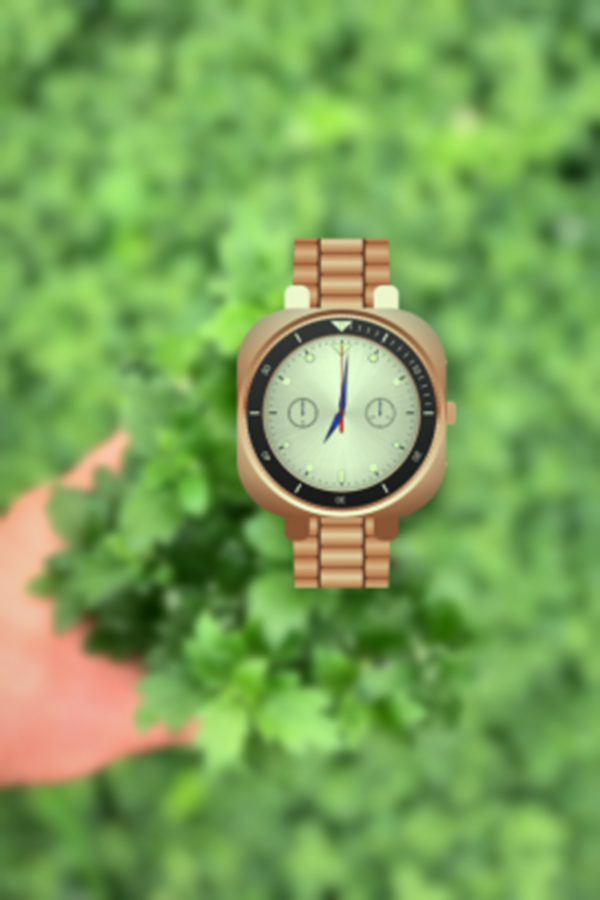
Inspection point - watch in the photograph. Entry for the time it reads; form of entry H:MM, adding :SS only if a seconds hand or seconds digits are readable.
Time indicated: 7:01
